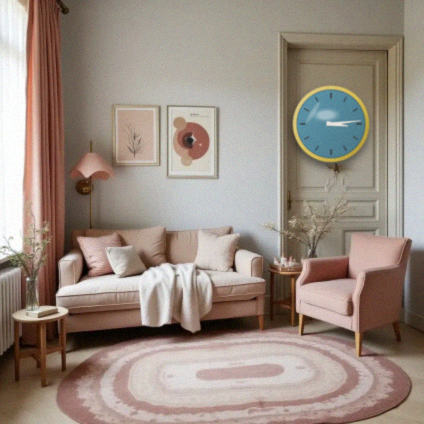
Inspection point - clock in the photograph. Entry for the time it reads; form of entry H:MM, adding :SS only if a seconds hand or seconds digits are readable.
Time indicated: 3:14
